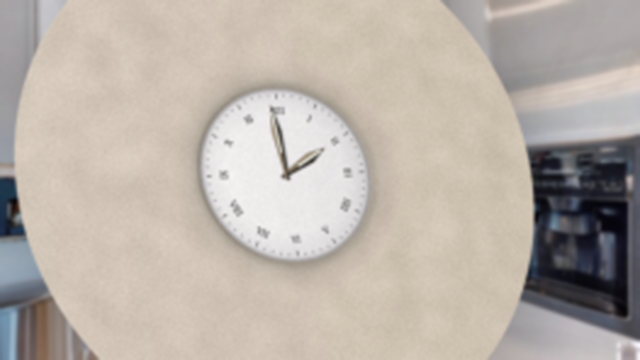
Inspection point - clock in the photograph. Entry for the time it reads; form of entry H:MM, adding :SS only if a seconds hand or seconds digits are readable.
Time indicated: 1:59
